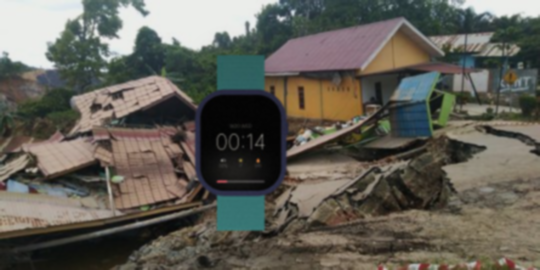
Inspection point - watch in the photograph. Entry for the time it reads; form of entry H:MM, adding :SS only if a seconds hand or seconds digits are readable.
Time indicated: 0:14
